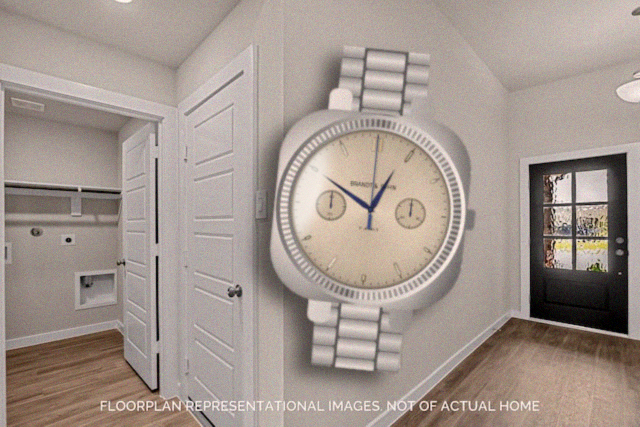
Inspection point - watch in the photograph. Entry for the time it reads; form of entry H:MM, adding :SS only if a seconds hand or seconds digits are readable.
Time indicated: 12:50
